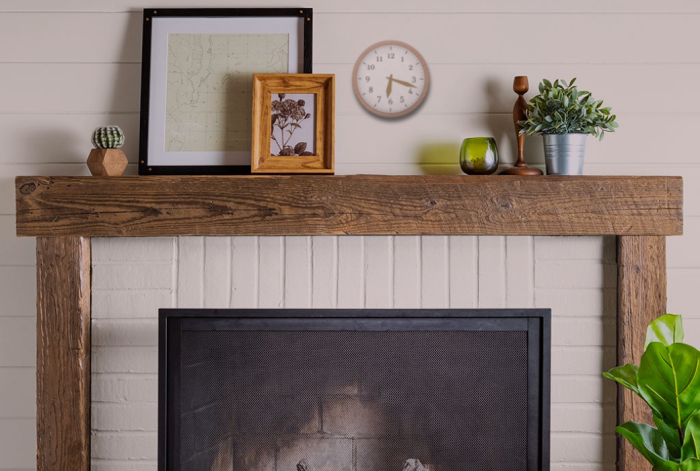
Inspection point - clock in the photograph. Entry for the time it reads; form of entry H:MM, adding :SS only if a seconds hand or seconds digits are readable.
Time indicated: 6:18
